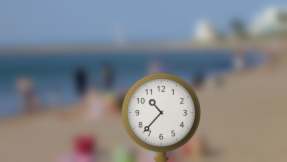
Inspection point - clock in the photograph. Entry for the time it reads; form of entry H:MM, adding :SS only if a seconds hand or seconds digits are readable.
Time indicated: 10:37
